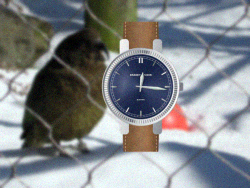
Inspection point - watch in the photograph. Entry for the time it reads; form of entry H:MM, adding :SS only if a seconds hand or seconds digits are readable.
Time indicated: 12:16
